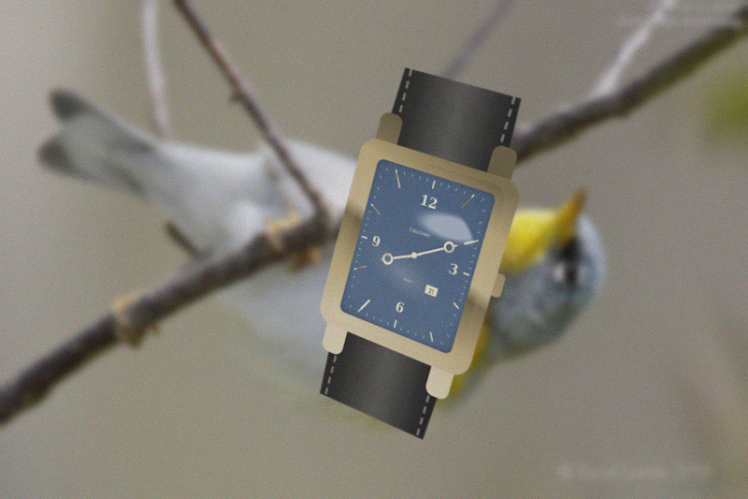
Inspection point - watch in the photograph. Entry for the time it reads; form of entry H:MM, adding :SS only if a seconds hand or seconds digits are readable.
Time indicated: 8:10
